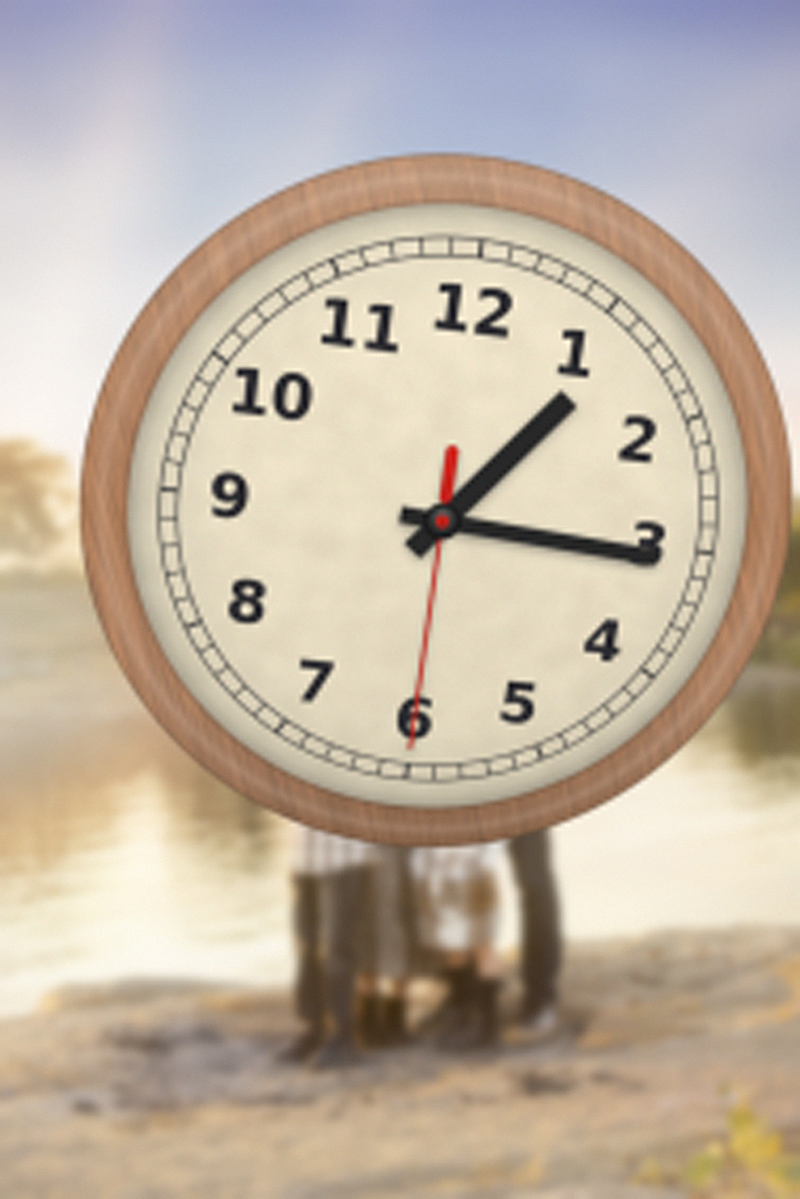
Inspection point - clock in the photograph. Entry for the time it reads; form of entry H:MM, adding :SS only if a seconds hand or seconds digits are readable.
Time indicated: 1:15:30
